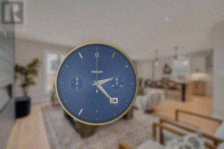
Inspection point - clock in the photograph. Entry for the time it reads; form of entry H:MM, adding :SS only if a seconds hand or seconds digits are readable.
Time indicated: 2:23
